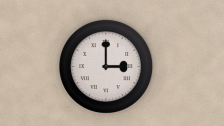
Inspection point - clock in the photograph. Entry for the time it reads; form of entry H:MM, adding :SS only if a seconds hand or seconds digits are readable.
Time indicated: 3:00
